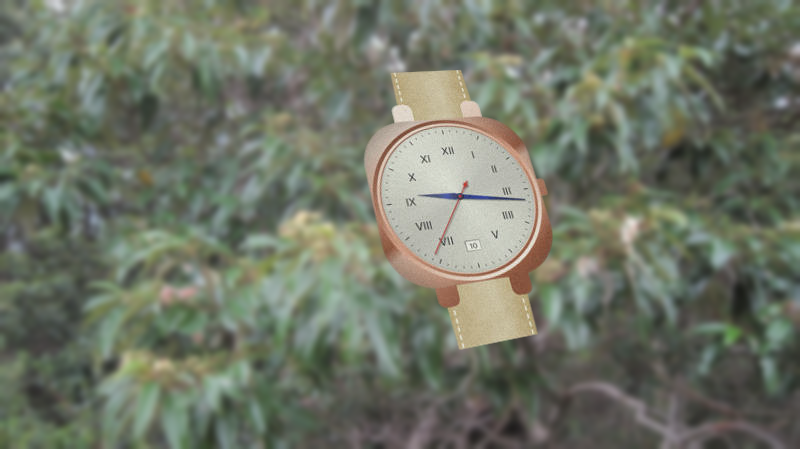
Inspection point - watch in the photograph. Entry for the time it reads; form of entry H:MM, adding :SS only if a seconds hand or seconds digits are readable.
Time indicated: 9:16:36
